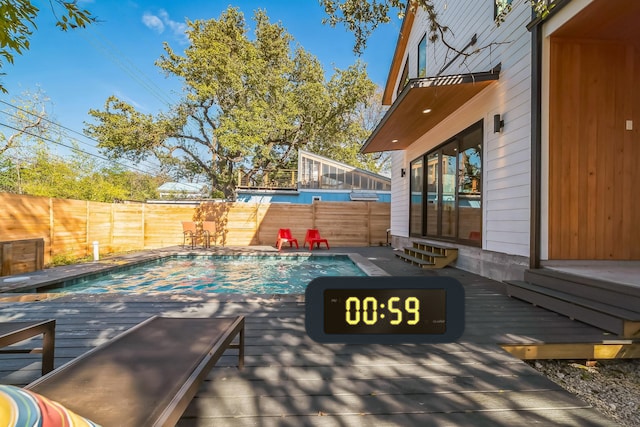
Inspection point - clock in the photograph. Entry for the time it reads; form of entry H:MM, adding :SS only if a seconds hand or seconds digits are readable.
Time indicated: 0:59
